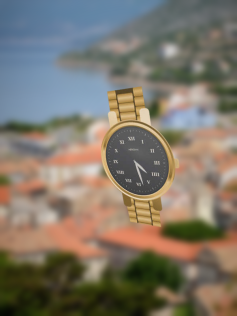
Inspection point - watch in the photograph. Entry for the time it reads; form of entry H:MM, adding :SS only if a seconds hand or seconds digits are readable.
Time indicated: 4:28
